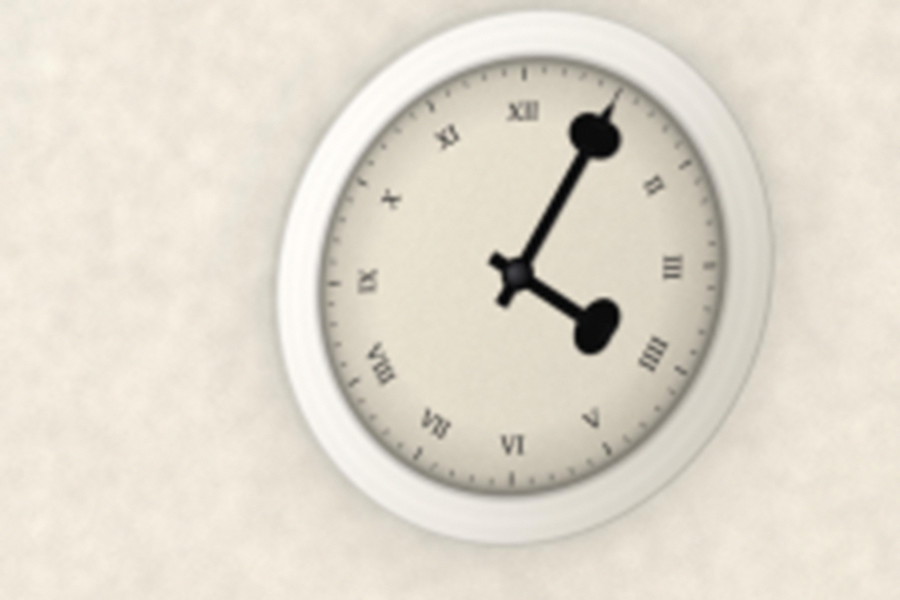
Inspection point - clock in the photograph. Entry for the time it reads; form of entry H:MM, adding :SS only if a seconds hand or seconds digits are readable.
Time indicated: 4:05
